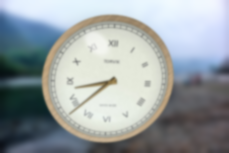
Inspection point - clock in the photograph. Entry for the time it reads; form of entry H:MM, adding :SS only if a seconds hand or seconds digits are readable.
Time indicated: 8:38
